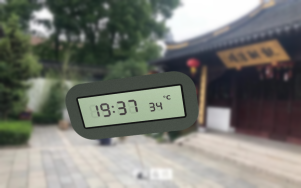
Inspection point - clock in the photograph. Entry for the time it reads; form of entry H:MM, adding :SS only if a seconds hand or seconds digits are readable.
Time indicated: 19:37
